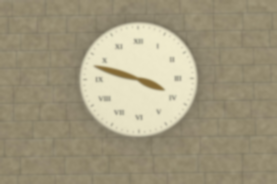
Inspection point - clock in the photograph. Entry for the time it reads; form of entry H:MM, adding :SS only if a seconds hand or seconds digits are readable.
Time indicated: 3:48
